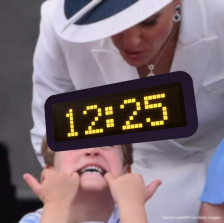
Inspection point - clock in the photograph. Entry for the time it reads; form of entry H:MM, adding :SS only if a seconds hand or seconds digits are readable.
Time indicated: 12:25
